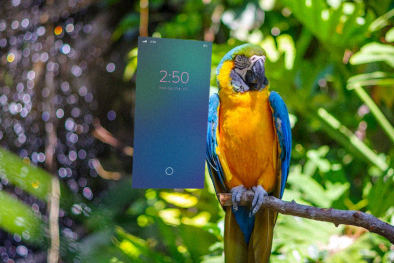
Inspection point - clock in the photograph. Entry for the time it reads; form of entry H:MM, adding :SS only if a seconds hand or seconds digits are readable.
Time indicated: 2:50
